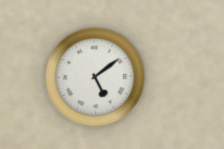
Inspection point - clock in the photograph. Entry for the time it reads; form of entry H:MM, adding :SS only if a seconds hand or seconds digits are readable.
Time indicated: 5:09
